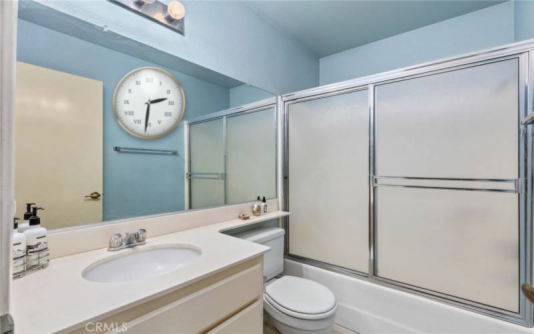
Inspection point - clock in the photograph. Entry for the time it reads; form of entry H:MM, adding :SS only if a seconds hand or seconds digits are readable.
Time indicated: 2:31
